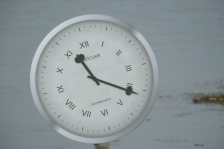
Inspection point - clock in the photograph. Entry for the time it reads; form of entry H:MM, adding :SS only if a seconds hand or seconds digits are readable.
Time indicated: 11:21
